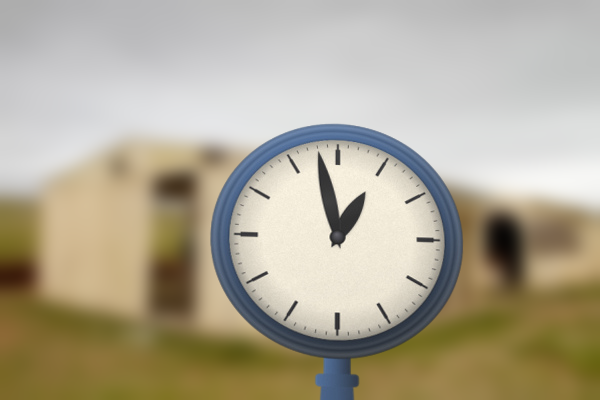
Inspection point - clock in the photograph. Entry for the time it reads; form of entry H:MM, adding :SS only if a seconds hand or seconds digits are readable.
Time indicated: 12:58
